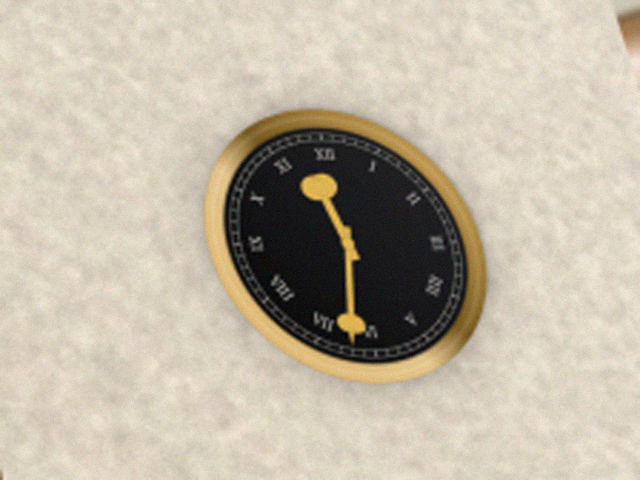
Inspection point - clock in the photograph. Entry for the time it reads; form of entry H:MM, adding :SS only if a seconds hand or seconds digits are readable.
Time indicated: 11:32
